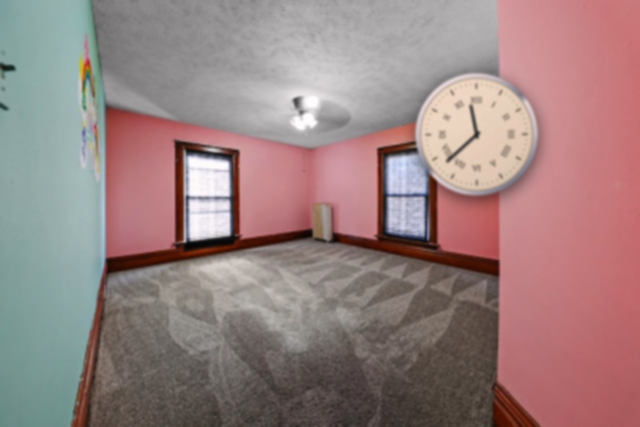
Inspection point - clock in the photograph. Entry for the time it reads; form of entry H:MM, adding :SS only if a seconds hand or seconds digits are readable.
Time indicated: 11:38
